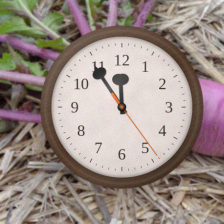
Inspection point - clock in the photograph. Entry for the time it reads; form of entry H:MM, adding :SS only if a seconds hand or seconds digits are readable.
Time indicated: 11:54:24
